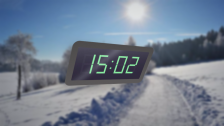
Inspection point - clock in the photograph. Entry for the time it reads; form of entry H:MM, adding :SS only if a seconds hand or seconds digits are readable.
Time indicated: 15:02
